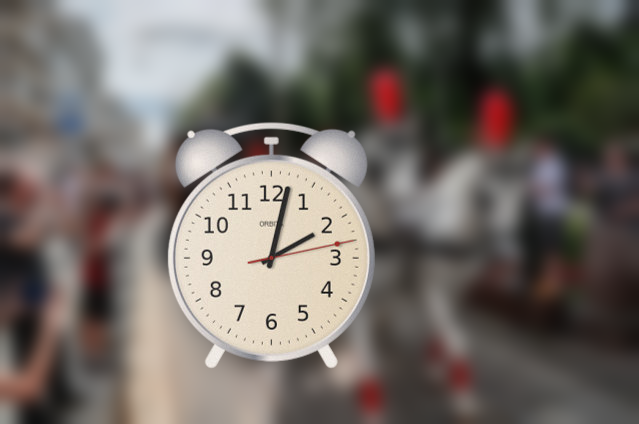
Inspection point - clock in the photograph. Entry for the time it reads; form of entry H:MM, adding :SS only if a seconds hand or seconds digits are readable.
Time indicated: 2:02:13
